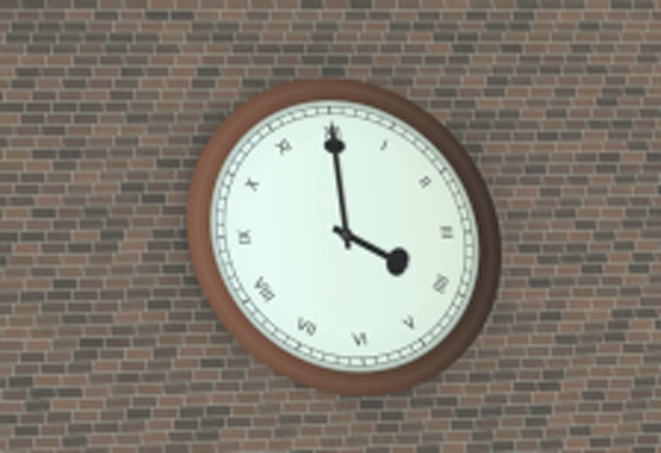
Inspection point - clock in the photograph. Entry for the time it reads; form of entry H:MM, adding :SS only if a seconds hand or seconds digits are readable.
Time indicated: 4:00
